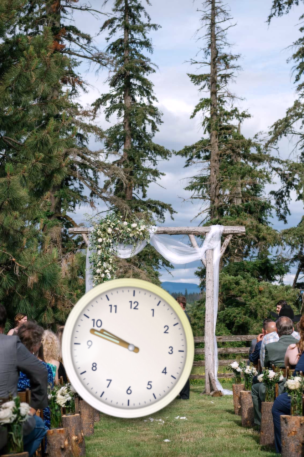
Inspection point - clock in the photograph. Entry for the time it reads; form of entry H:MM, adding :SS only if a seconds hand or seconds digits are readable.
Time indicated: 9:48
